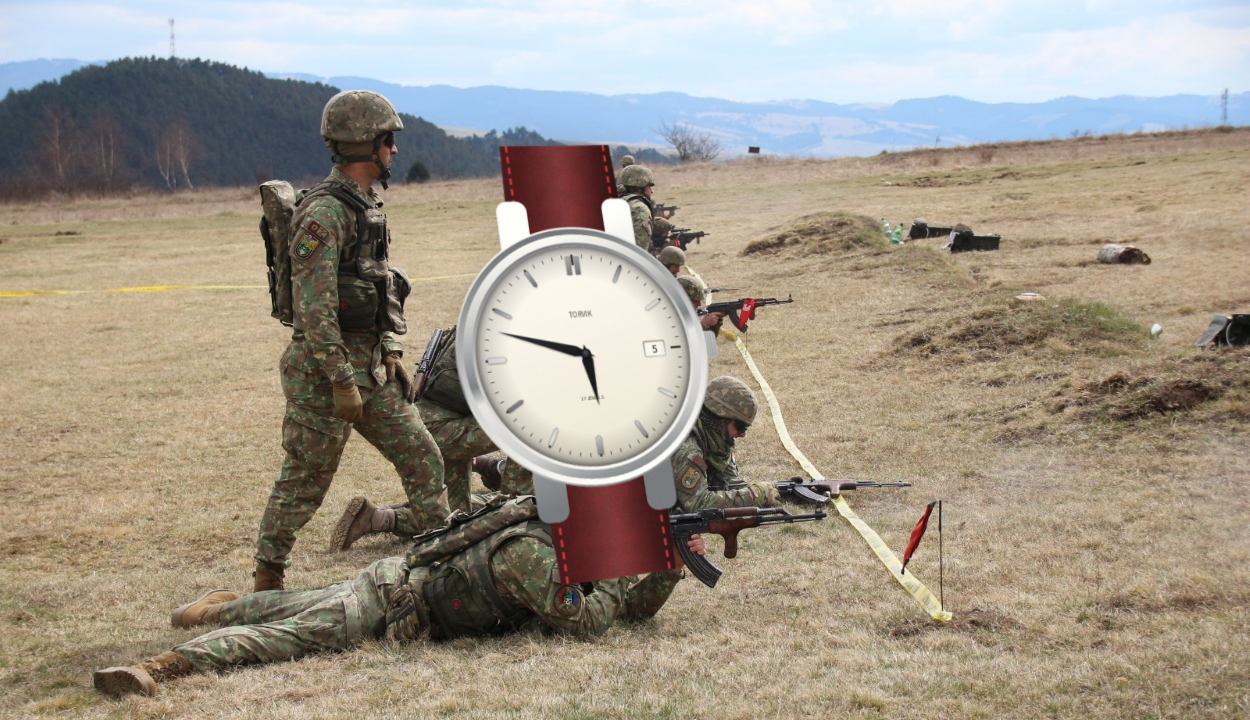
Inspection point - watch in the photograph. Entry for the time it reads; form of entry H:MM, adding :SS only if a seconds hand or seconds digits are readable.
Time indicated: 5:48
